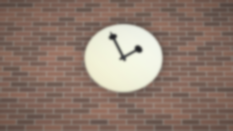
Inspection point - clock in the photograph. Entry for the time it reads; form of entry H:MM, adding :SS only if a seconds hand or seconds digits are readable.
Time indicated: 1:56
